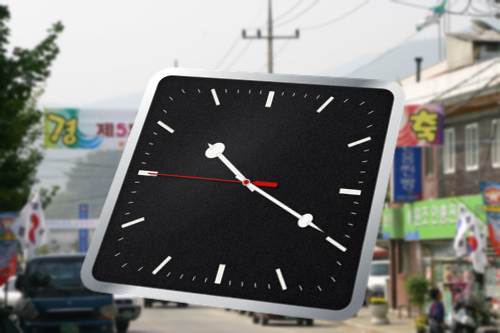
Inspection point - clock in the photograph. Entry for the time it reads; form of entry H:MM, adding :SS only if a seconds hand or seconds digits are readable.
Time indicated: 10:19:45
